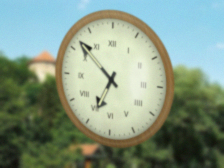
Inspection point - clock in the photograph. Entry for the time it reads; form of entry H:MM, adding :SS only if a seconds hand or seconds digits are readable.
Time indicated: 6:52
